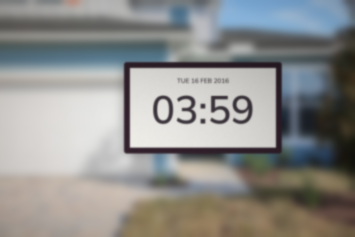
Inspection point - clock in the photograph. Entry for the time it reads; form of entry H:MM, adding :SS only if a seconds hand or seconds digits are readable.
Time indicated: 3:59
